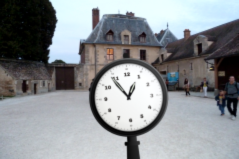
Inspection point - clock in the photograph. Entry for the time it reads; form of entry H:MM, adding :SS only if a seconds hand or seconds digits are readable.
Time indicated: 12:54
